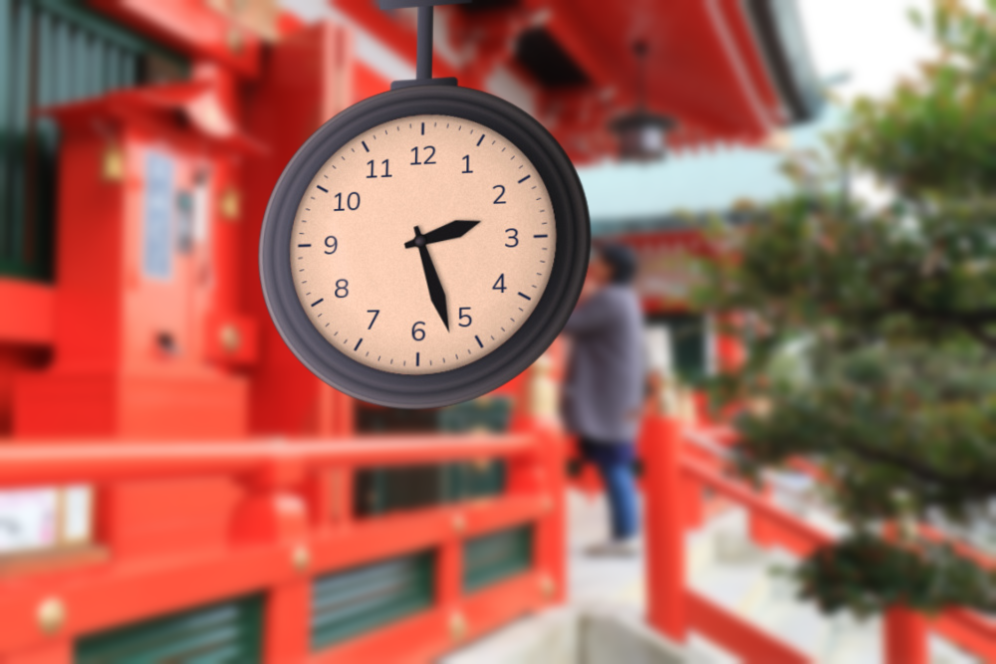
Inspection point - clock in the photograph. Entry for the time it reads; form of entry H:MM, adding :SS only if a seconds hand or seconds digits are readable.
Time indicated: 2:27
